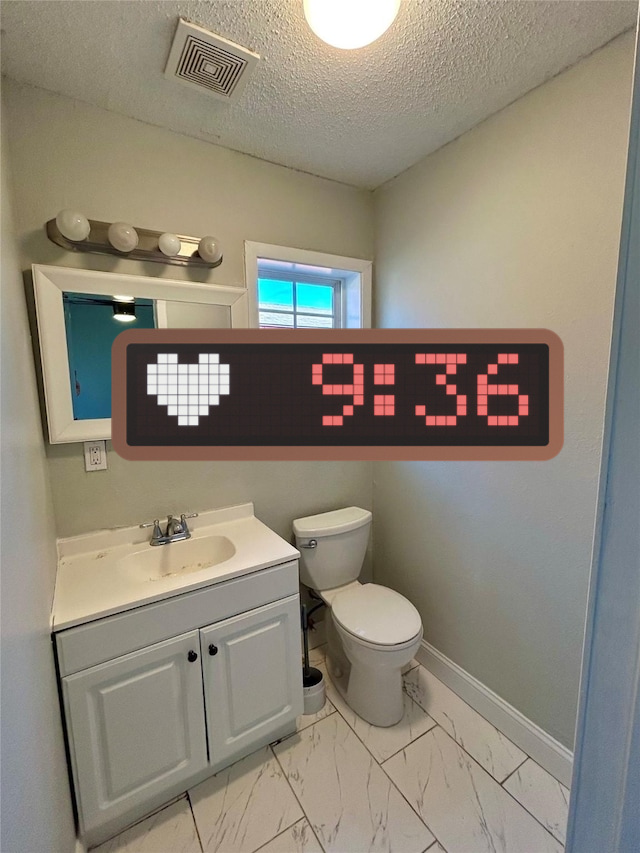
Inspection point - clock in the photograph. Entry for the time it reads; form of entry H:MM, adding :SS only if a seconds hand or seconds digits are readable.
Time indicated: 9:36
